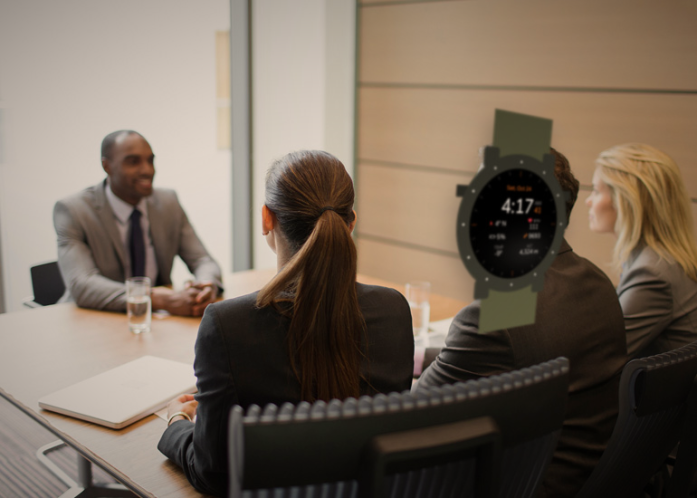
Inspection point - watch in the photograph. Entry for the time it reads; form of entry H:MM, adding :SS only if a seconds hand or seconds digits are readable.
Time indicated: 4:17
